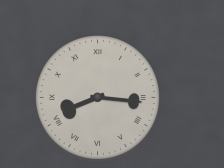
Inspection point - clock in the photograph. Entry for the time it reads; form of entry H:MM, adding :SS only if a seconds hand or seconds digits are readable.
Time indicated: 8:16
